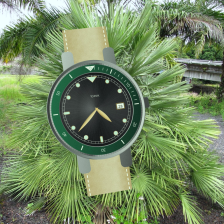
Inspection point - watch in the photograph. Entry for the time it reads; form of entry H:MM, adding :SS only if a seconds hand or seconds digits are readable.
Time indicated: 4:38
